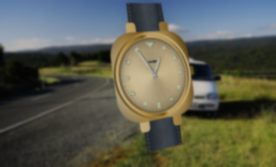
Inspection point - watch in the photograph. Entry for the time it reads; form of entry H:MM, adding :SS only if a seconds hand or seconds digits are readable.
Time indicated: 12:55
